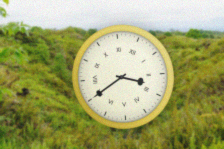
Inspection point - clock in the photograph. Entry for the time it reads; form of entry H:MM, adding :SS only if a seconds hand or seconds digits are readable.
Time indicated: 2:35
